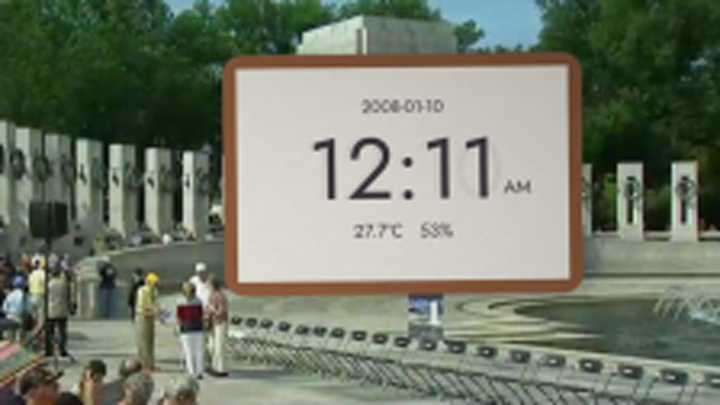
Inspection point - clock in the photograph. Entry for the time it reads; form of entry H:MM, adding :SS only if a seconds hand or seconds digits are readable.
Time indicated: 12:11
